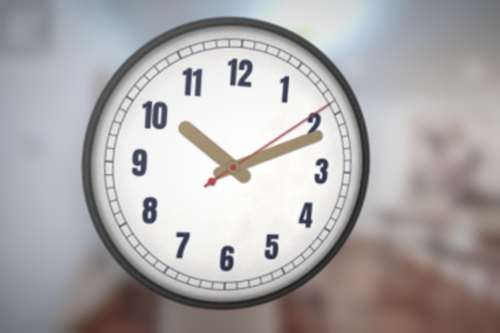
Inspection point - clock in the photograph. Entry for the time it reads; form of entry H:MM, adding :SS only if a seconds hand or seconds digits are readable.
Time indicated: 10:11:09
